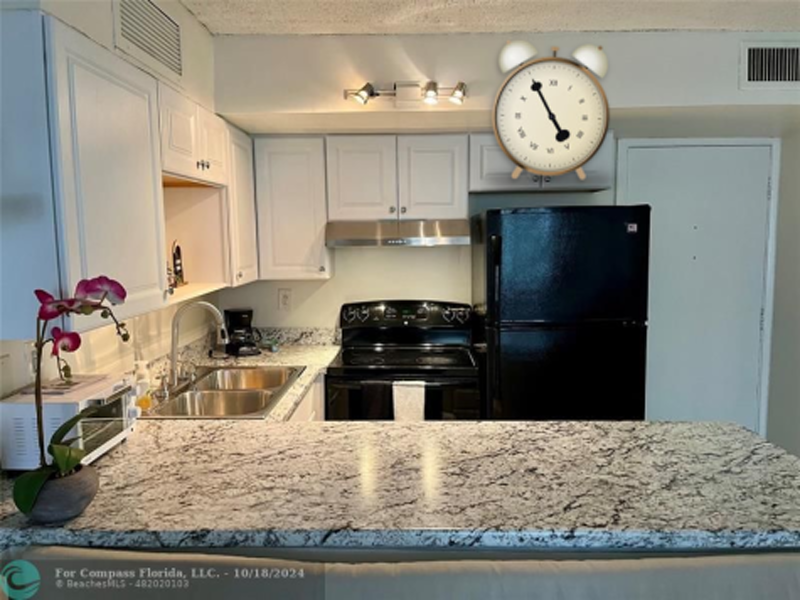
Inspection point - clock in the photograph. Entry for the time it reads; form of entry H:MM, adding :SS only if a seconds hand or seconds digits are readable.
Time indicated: 4:55
